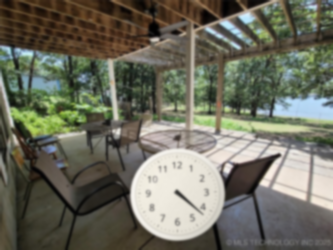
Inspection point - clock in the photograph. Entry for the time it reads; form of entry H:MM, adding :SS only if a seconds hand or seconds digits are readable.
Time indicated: 4:22
